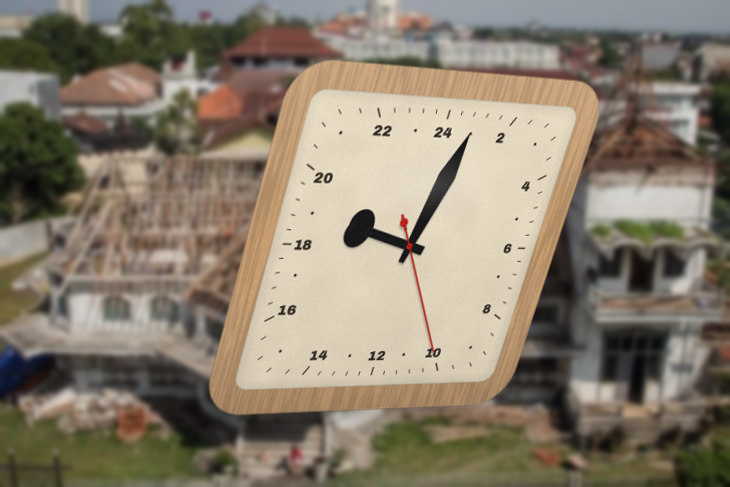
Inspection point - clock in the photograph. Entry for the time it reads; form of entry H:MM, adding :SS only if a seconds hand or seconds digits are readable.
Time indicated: 19:02:25
